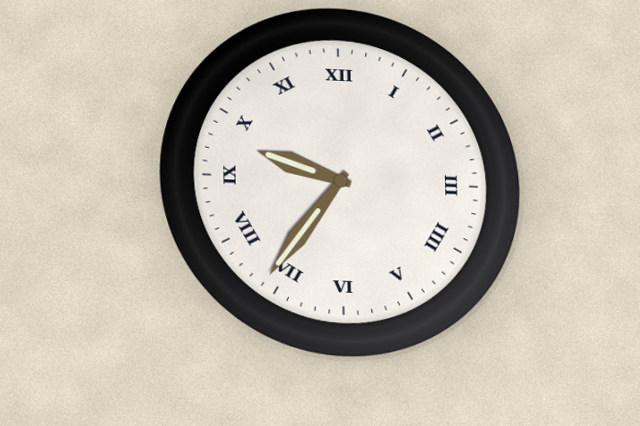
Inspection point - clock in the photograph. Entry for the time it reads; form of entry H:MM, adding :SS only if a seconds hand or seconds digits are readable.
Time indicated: 9:36
